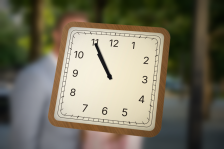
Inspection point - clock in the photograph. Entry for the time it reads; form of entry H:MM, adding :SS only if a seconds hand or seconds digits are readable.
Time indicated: 10:55
